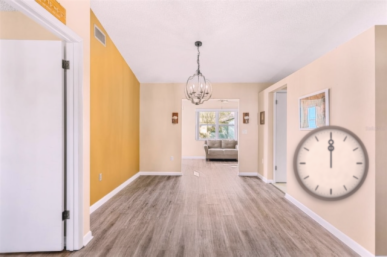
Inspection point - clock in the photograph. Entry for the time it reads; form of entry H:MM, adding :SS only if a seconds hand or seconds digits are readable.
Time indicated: 12:00
